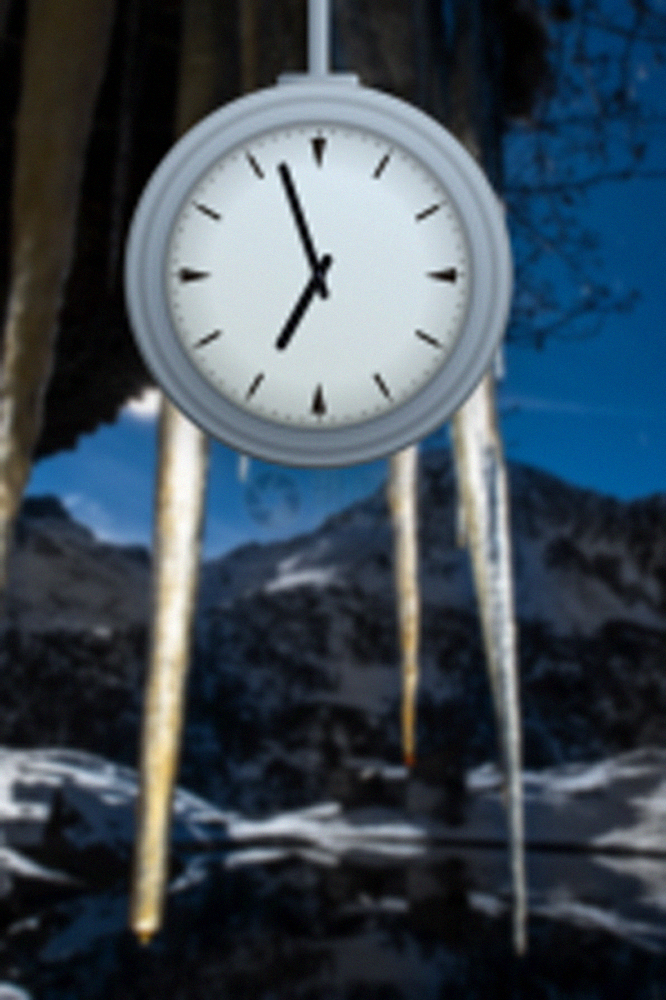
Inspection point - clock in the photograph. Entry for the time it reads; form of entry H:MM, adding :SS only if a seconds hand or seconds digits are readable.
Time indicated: 6:57
